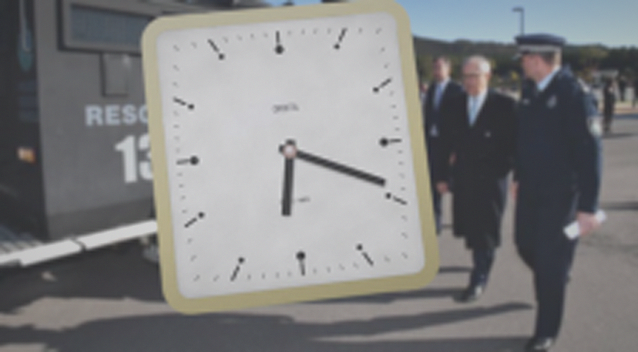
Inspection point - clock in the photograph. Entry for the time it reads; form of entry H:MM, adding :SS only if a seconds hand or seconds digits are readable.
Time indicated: 6:19
